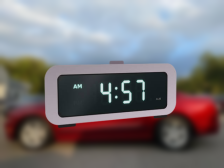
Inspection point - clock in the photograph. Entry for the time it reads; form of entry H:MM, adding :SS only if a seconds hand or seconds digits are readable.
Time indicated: 4:57
